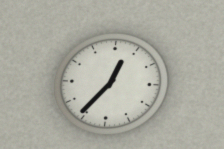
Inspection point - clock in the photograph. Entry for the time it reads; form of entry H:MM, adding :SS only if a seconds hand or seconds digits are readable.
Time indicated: 12:36
